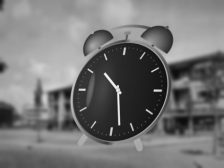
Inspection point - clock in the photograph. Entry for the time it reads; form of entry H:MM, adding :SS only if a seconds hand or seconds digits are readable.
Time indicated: 10:28
